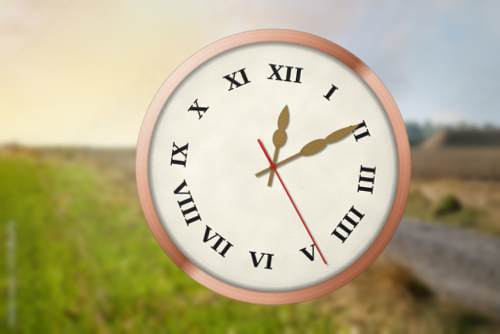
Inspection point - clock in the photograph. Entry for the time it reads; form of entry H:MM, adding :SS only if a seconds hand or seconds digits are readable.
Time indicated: 12:09:24
